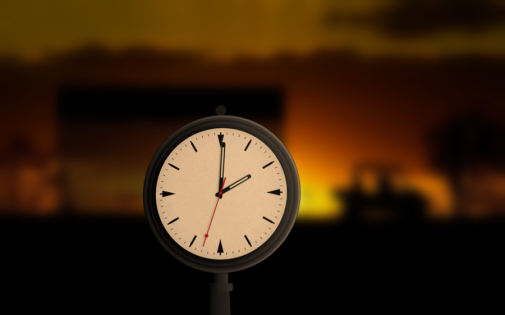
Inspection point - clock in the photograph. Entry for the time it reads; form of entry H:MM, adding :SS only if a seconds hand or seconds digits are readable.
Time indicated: 2:00:33
